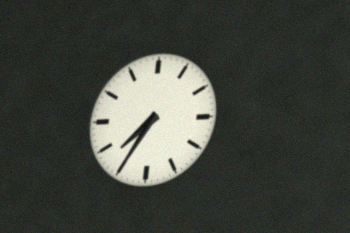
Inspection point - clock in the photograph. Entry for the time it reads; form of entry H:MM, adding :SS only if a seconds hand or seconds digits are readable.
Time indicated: 7:35
